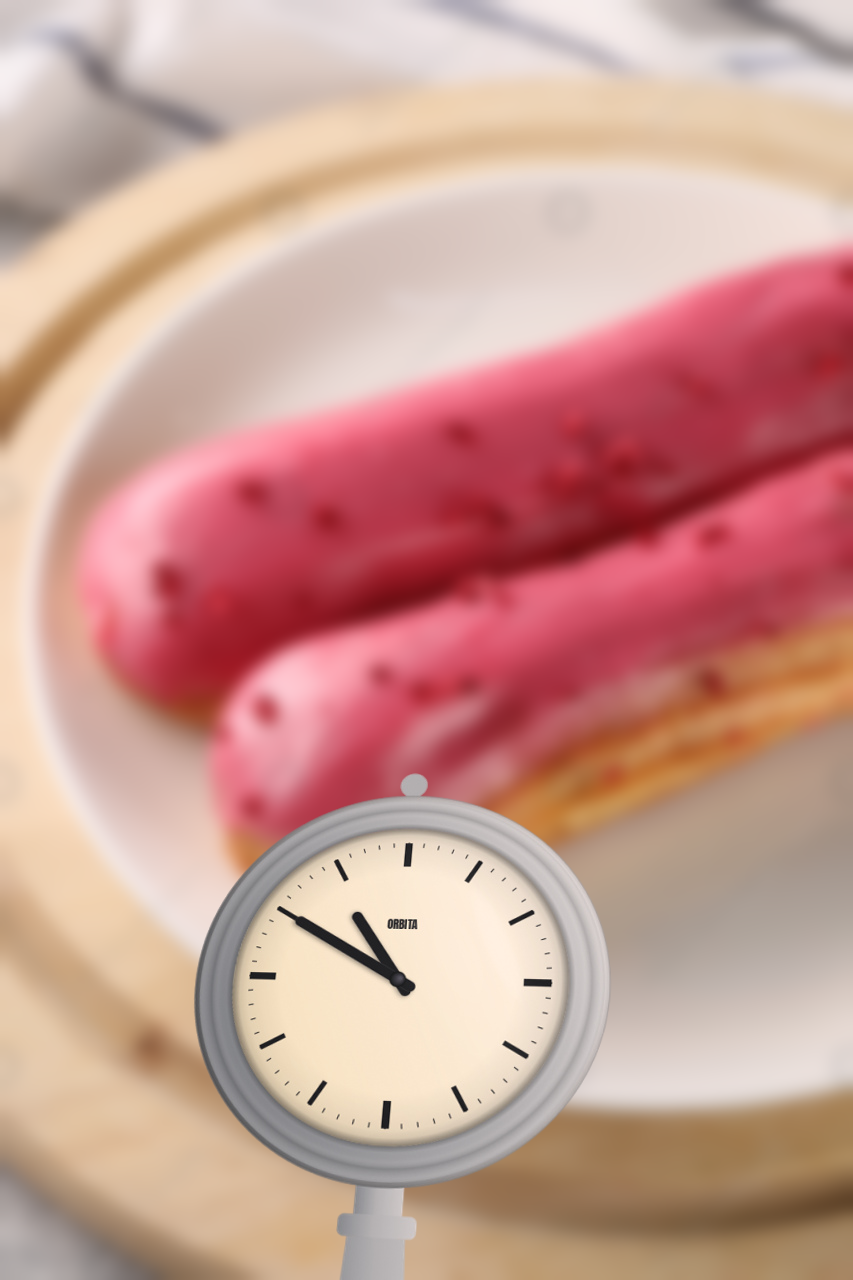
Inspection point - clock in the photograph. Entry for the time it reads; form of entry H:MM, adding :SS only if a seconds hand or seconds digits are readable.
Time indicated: 10:50
